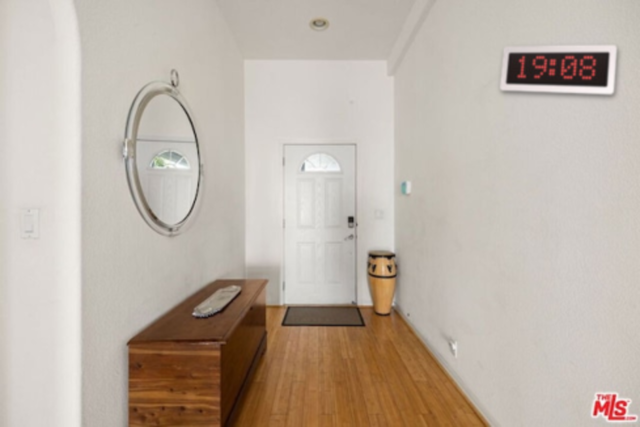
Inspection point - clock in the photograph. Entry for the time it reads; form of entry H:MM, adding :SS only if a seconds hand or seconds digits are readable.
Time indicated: 19:08
